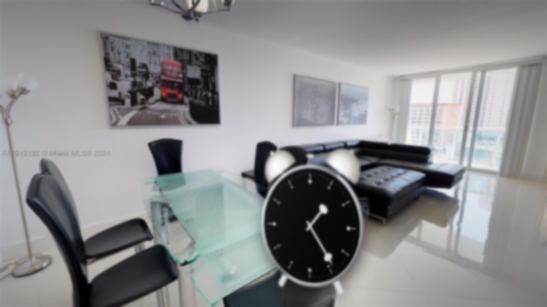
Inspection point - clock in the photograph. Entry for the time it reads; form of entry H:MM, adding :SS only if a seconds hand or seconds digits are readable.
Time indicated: 1:24
